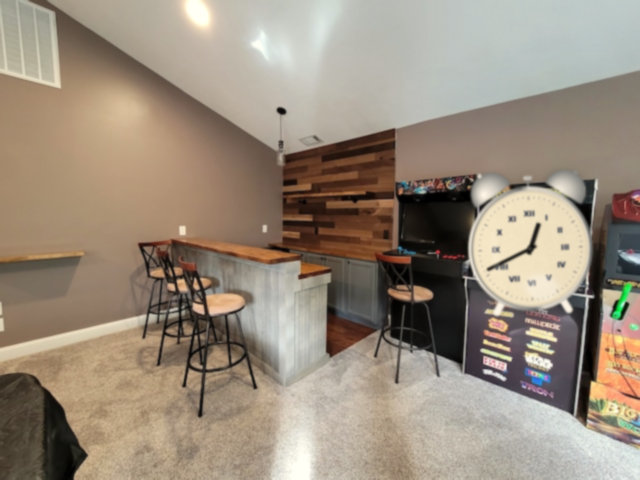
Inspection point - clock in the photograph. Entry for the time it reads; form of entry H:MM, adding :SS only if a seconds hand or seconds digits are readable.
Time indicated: 12:41
